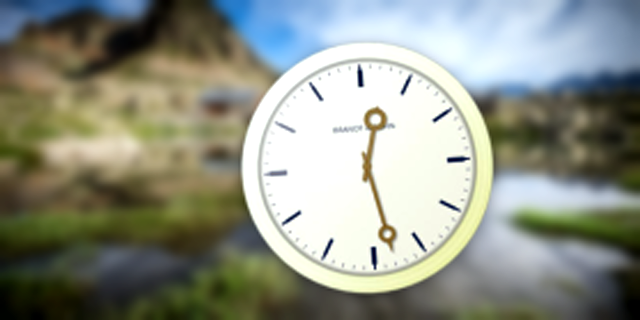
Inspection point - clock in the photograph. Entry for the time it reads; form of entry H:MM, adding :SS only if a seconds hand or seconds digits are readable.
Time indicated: 12:28
